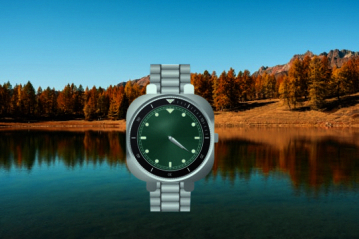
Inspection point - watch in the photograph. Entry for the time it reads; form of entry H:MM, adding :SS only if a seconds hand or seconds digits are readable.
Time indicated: 4:21
